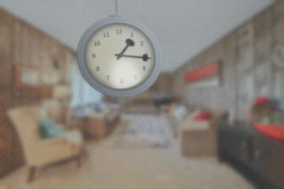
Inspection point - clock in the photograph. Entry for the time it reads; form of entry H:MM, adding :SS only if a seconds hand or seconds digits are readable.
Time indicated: 1:16
